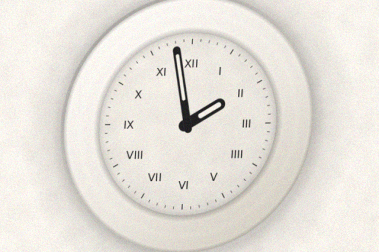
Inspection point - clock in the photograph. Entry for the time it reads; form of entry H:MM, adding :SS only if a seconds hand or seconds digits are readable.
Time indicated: 1:58
